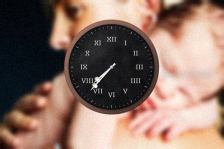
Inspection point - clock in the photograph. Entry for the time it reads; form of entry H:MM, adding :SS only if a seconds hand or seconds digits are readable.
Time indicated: 7:37
